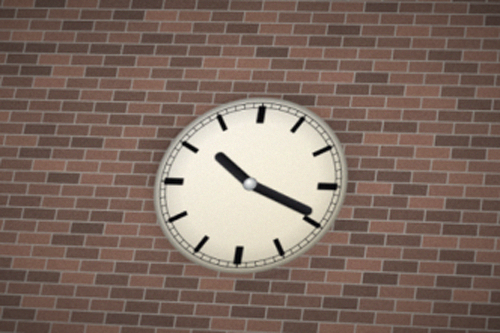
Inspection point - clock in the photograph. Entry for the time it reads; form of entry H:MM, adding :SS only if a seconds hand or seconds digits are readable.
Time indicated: 10:19
